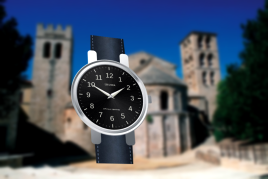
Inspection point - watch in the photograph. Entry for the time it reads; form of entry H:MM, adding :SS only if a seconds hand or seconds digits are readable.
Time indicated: 1:50
